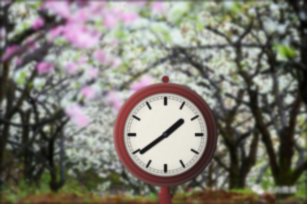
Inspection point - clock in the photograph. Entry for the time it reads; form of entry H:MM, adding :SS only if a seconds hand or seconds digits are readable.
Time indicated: 1:39
